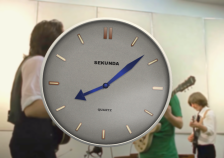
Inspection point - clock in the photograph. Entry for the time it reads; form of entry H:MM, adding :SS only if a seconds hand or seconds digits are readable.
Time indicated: 8:08
